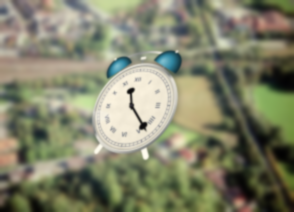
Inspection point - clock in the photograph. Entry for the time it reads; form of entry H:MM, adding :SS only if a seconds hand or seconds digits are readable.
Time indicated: 11:23
